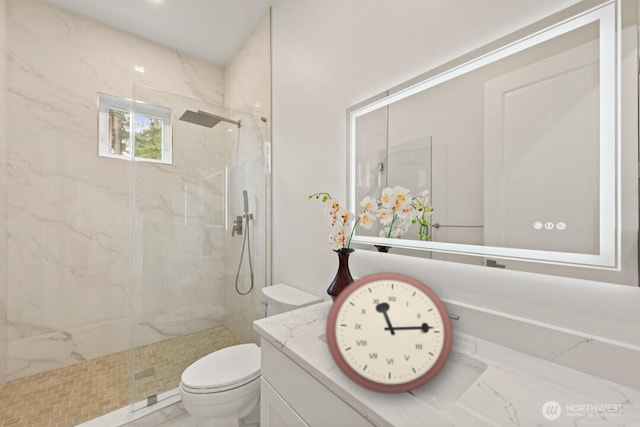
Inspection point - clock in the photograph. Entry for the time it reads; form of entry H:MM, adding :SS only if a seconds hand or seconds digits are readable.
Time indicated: 11:14
